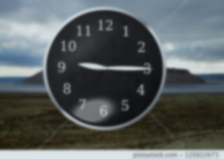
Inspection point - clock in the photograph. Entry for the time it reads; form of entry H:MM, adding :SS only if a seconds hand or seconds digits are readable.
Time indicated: 9:15
